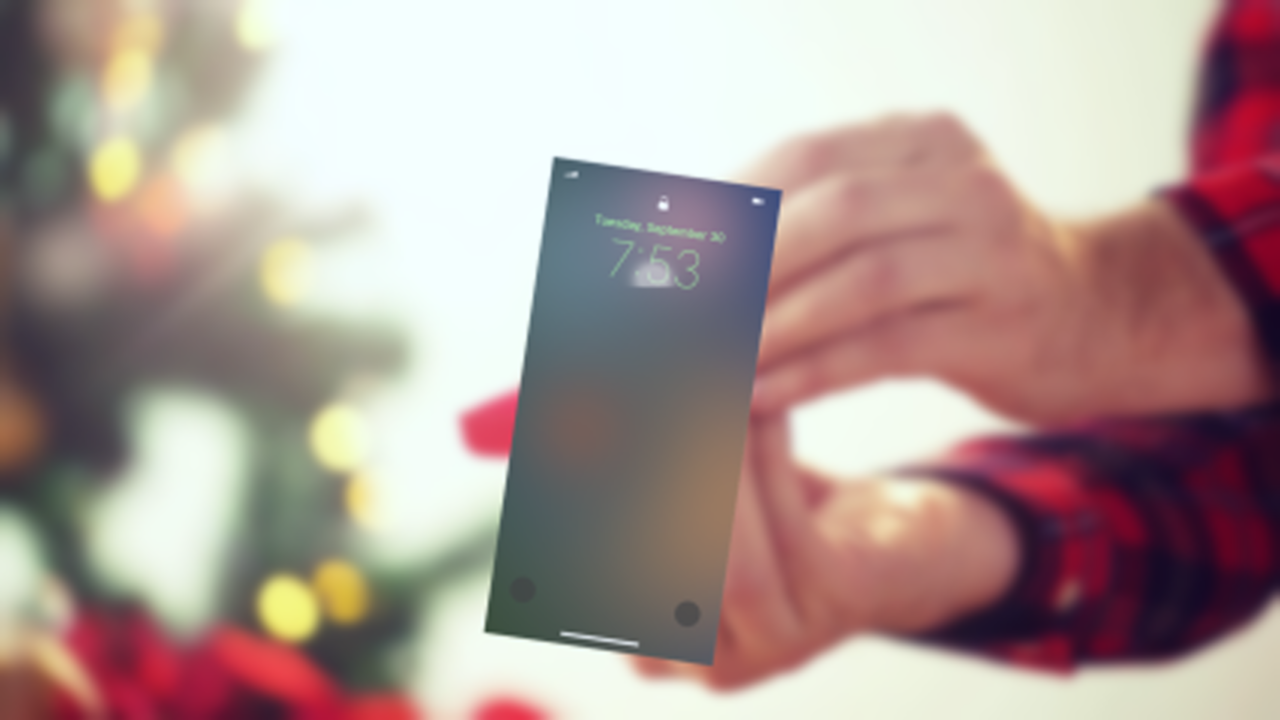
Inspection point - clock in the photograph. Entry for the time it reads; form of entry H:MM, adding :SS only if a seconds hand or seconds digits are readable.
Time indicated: 7:53
